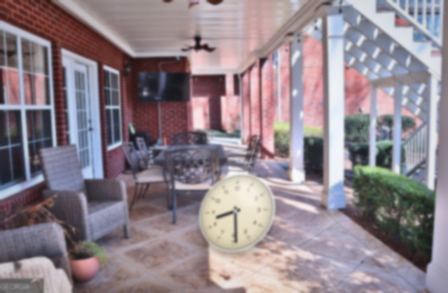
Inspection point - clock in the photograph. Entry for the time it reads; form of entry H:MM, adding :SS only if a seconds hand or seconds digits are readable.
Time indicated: 8:29
